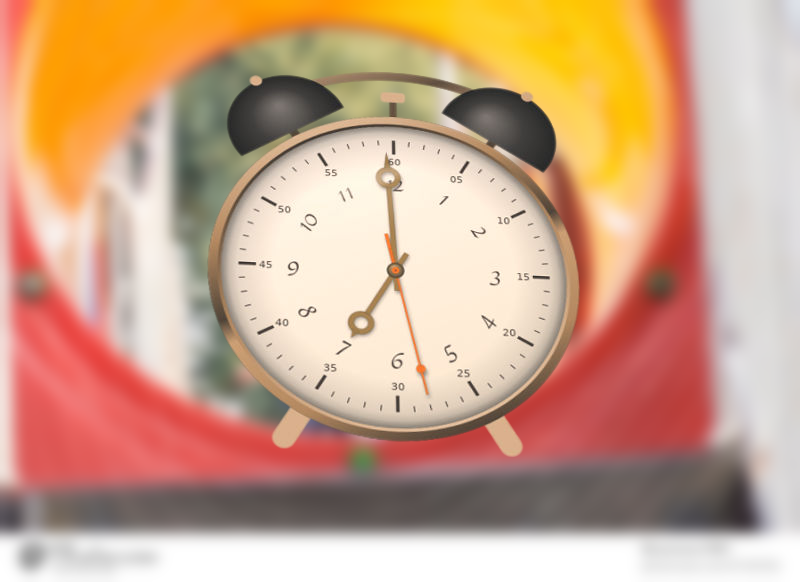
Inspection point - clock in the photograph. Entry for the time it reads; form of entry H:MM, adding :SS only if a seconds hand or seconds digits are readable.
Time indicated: 6:59:28
